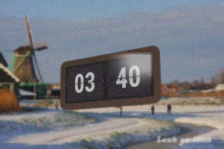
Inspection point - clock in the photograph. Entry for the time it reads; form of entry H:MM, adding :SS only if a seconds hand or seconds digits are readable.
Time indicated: 3:40
